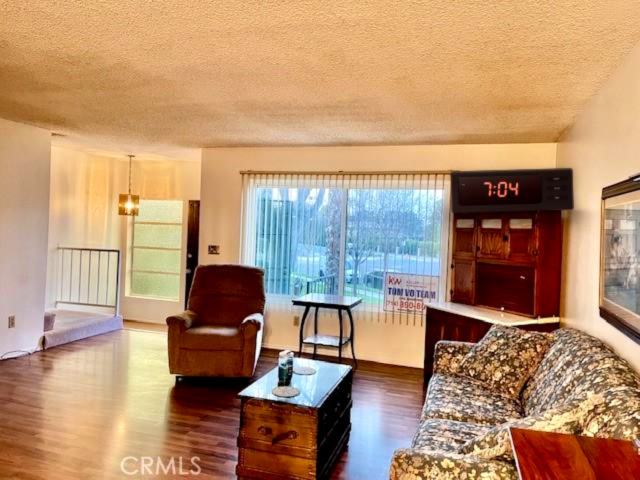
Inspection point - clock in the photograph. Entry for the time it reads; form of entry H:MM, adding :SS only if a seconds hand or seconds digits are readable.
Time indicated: 7:04
